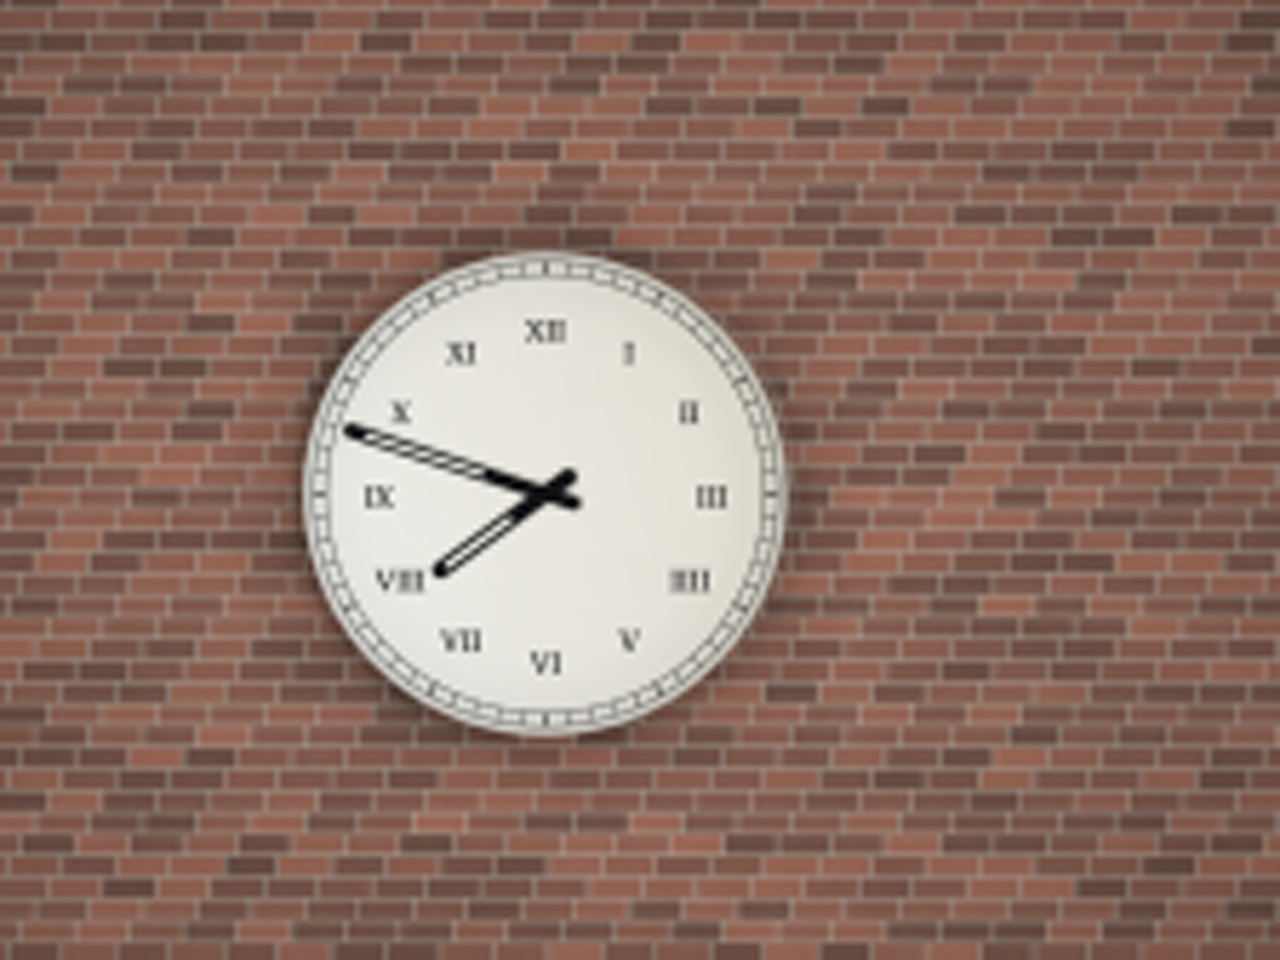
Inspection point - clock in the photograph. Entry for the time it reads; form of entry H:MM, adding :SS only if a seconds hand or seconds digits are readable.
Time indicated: 7:48
